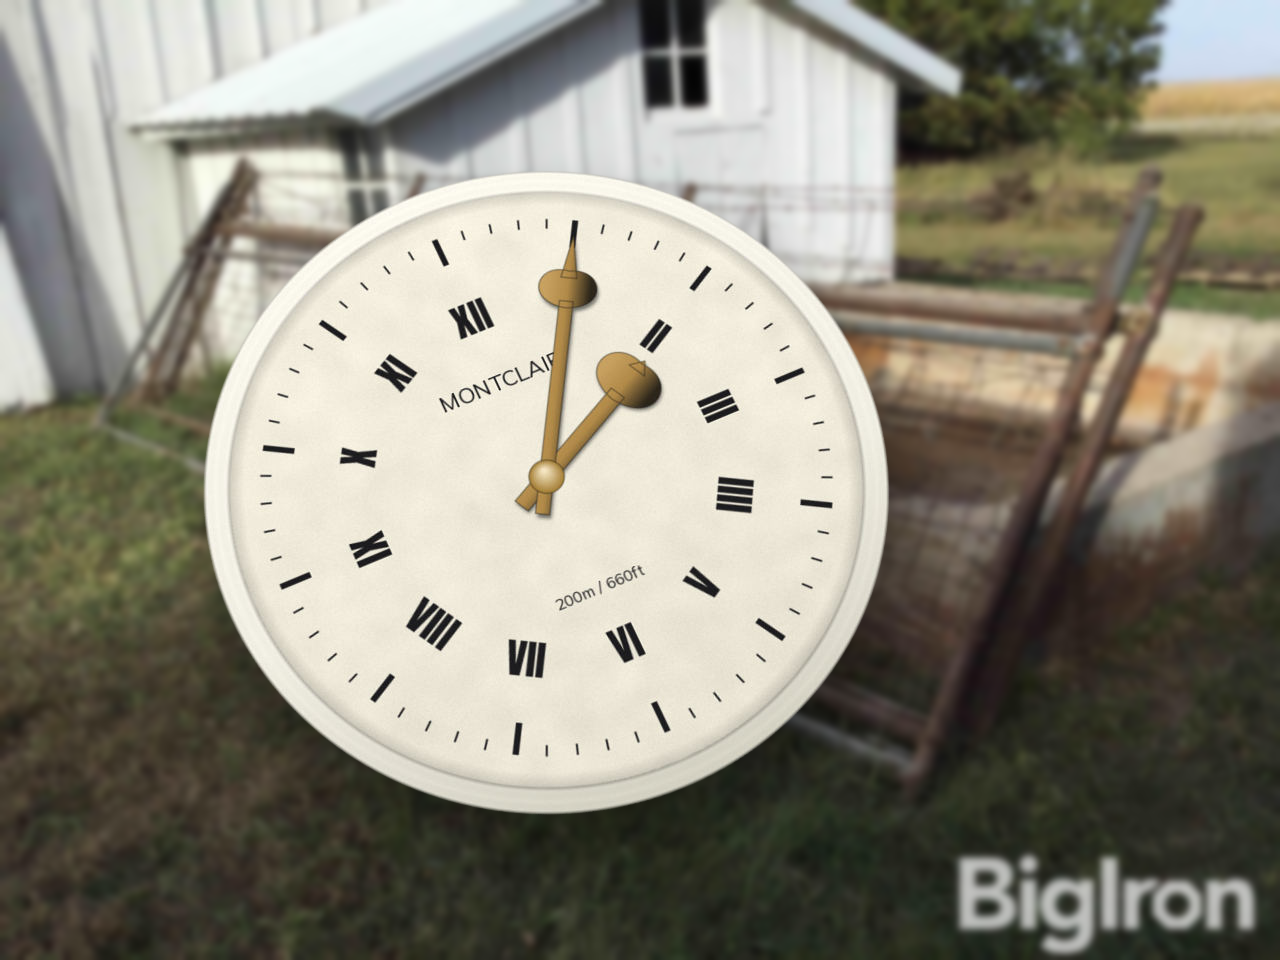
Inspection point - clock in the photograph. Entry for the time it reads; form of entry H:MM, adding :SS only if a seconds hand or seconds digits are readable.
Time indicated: 2:05
